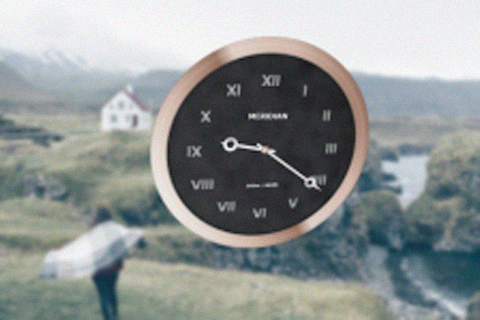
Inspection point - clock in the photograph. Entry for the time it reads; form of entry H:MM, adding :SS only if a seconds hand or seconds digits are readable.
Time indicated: 9:21
